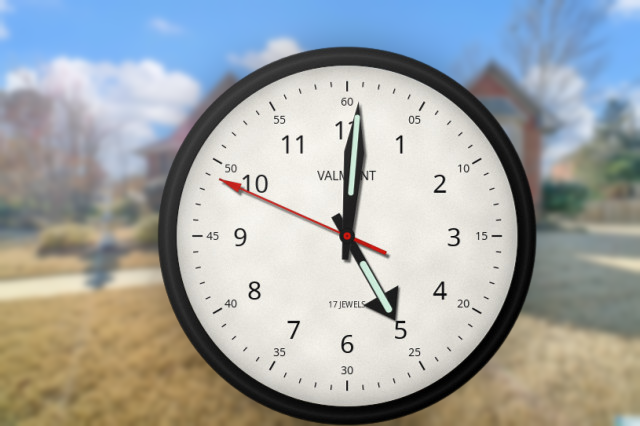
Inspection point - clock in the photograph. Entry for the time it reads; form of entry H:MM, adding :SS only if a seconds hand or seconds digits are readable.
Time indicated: 5:00:49
